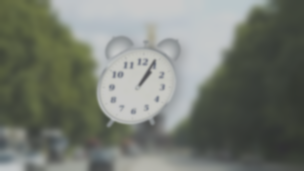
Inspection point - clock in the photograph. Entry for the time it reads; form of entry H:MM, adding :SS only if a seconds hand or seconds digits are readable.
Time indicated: 1:04
